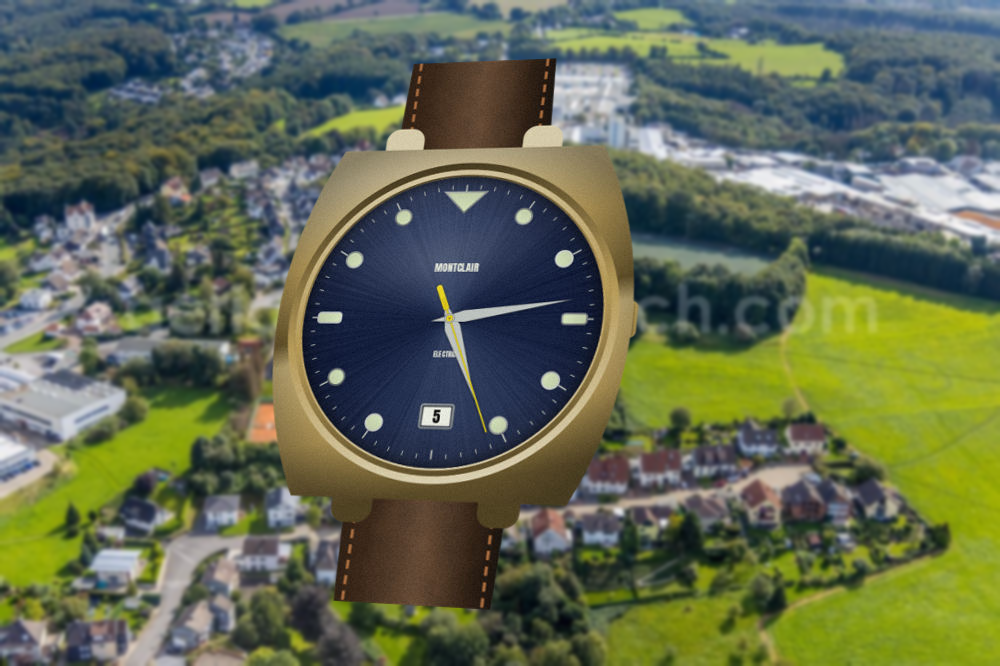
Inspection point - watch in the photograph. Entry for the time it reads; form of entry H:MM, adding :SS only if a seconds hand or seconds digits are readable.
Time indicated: 5:13:26
